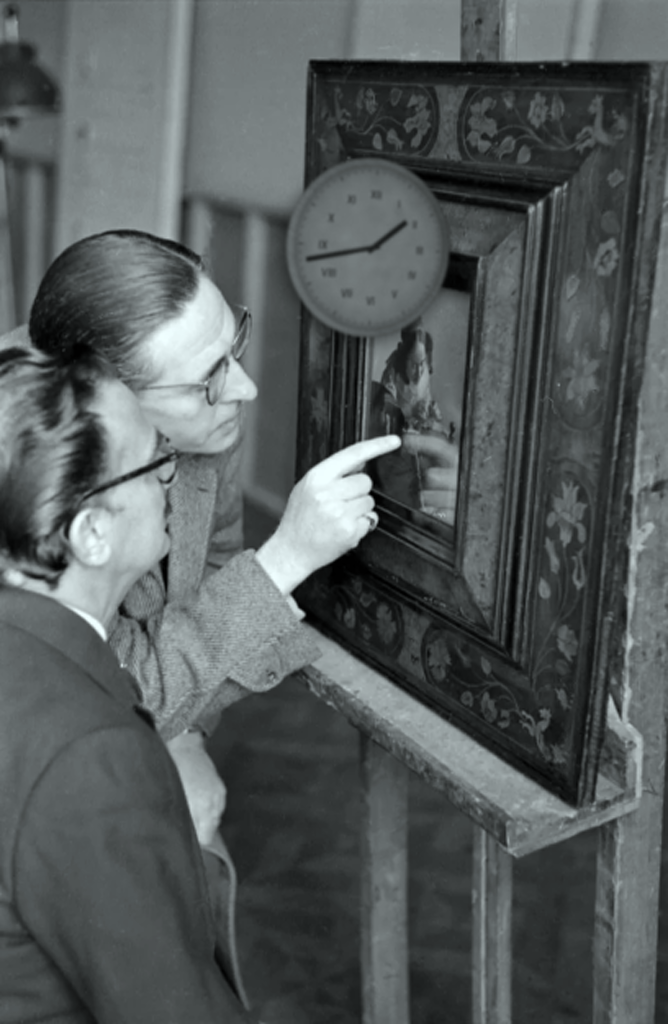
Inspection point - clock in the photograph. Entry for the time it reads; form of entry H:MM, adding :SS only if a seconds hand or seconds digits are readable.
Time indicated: 1:43
